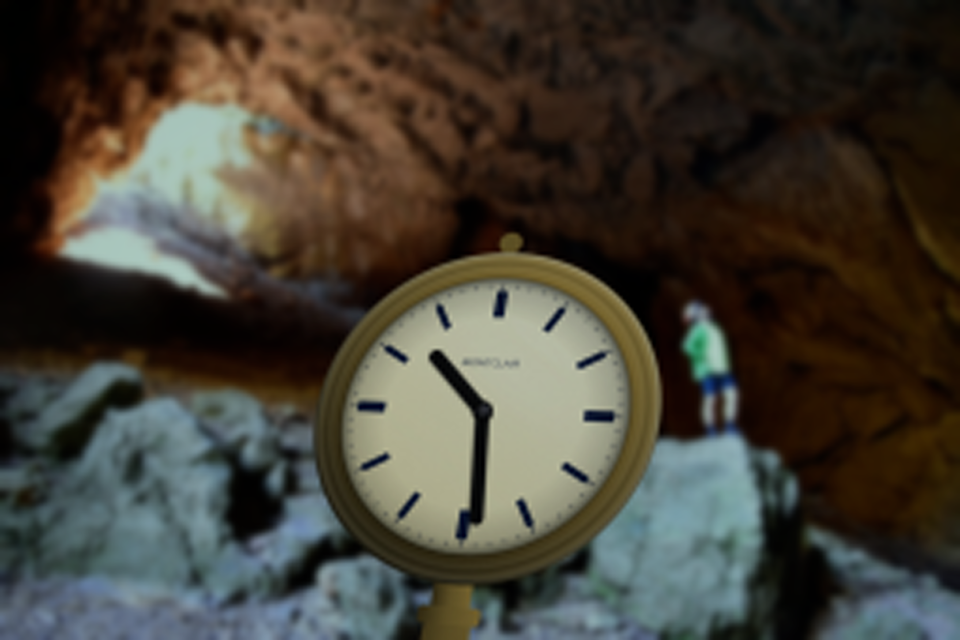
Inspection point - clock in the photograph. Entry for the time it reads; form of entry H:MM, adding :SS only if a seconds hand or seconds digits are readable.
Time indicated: 10:29
